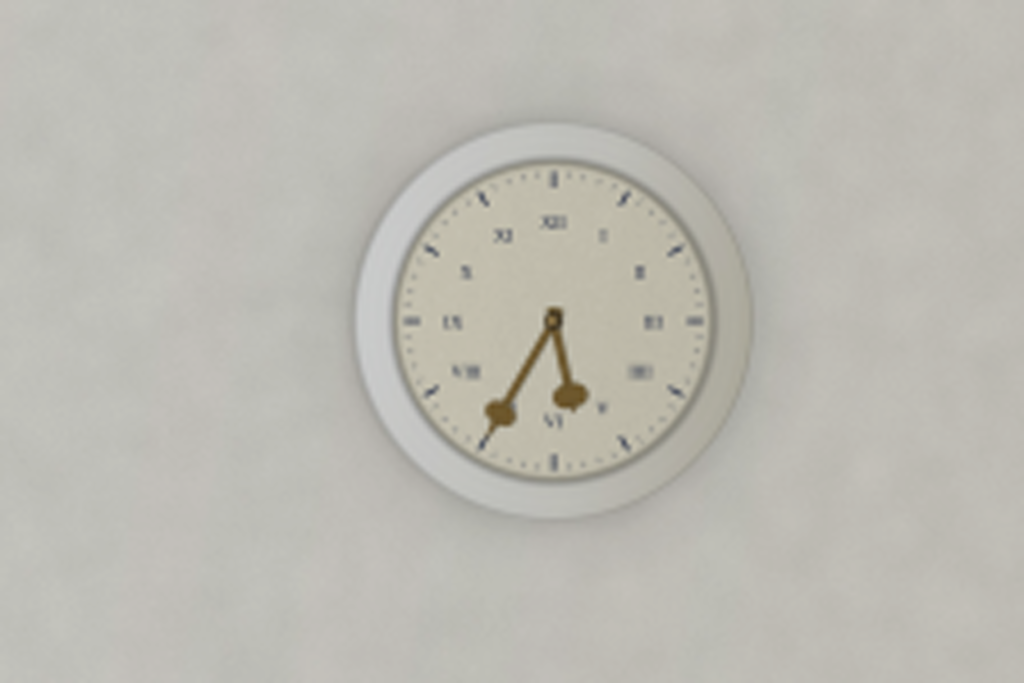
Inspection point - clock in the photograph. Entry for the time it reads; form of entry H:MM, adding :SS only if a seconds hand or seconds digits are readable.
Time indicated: 5:35
